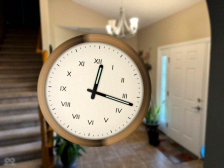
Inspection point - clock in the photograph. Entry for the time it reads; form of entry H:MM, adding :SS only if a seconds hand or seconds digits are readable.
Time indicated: 12:17
